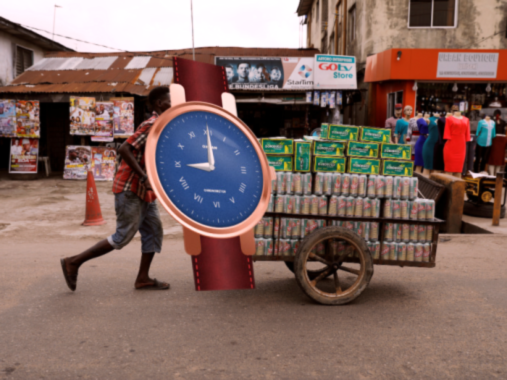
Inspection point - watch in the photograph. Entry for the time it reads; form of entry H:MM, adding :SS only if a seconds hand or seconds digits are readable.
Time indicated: 9:00
